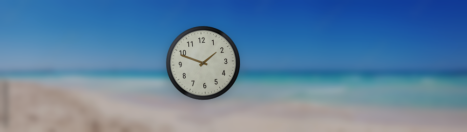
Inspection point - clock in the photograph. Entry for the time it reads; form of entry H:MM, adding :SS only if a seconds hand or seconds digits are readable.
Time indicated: 1:49
